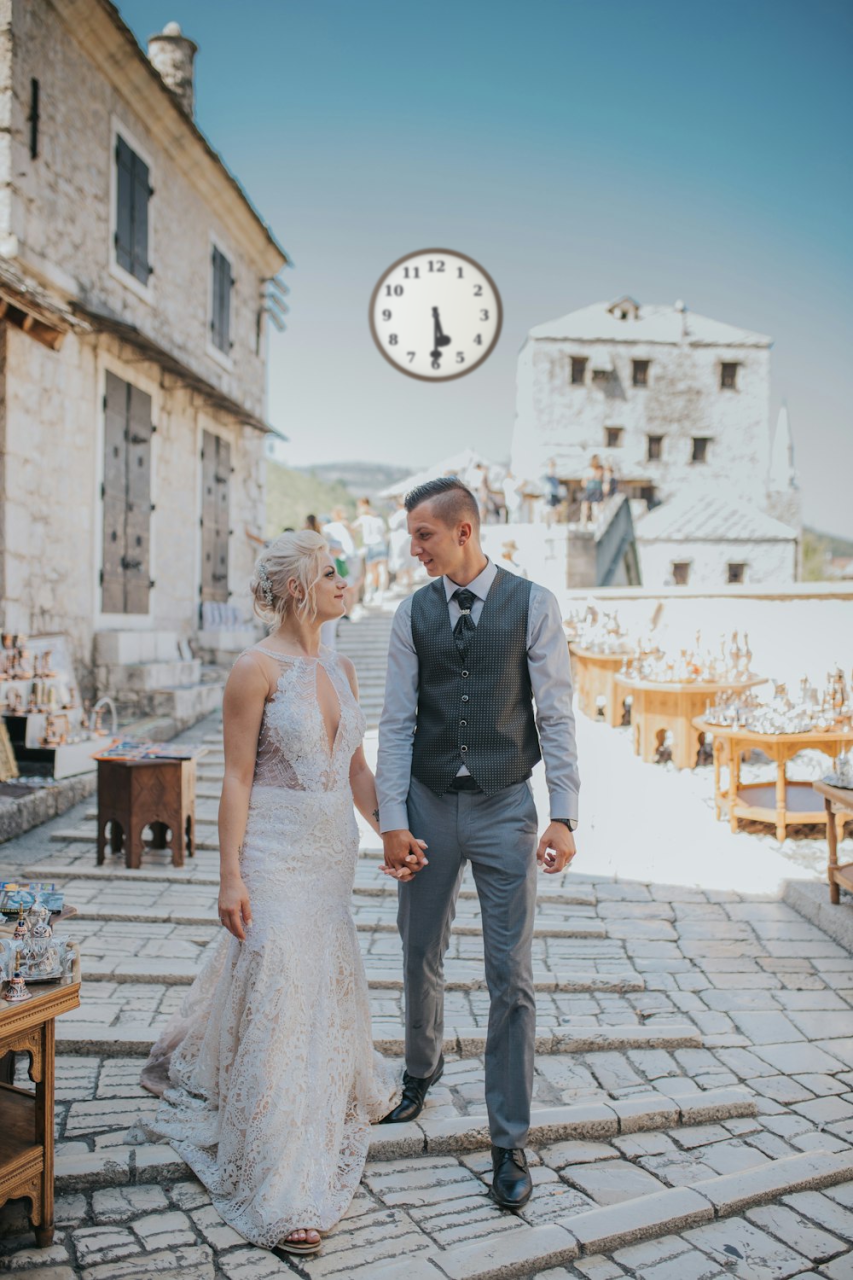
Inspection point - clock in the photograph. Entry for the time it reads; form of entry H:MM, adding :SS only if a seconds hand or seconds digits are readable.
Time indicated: 5:30
